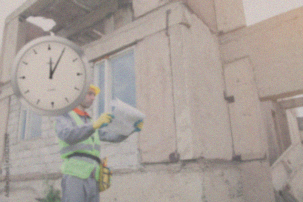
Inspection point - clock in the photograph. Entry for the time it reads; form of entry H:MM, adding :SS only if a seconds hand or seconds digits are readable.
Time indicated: 12:05
